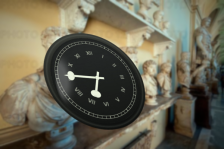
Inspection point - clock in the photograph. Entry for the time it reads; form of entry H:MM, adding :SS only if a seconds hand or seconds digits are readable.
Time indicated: 6:46
